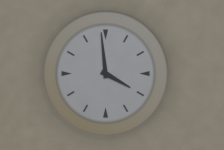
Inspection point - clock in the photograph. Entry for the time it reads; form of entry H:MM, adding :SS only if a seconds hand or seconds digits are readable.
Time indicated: 3:59
